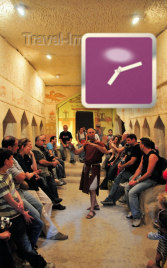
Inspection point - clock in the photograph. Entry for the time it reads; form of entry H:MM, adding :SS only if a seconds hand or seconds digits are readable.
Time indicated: 7:12
